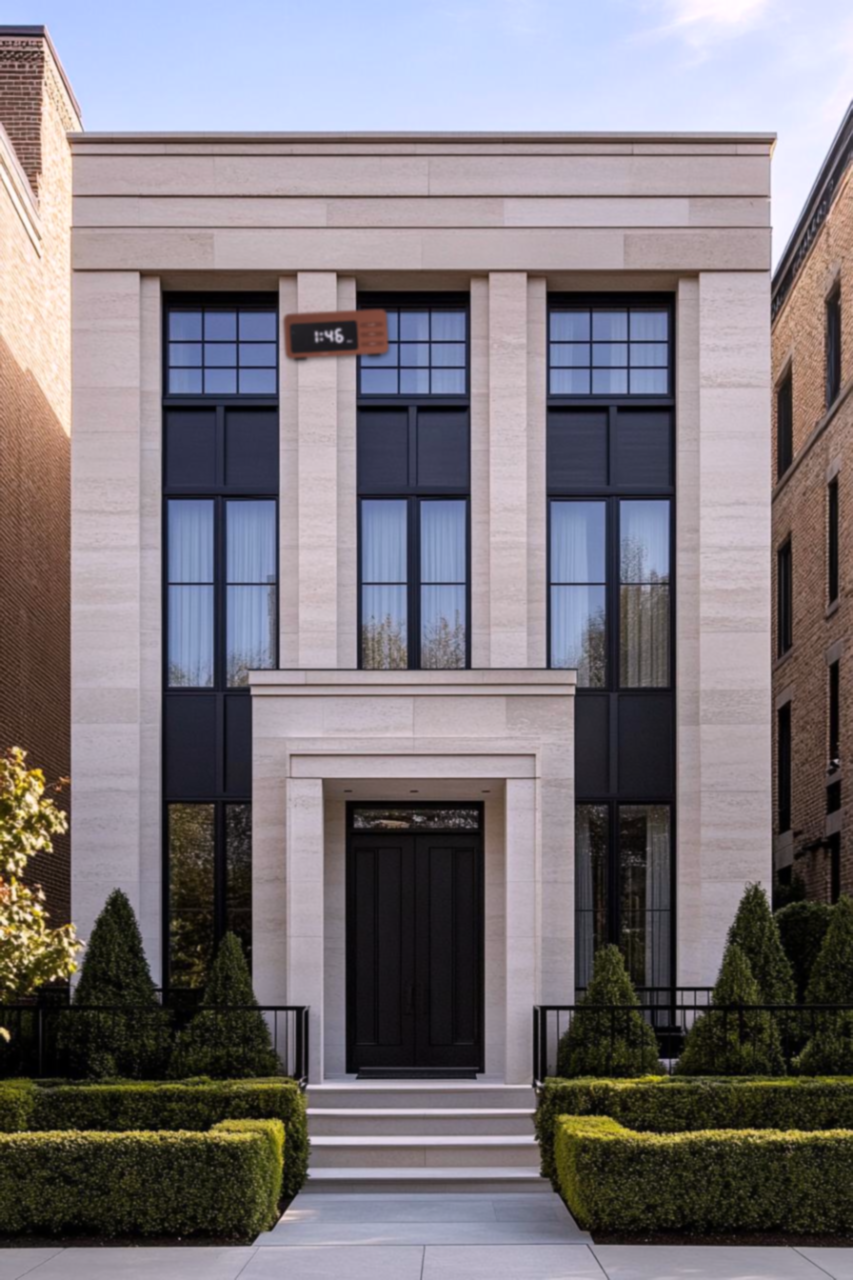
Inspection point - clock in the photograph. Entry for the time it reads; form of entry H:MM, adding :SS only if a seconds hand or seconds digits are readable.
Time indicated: 1:46
